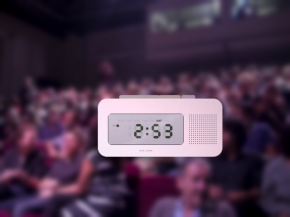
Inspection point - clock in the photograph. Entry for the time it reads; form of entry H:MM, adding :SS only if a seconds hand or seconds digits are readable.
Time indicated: 2:53
